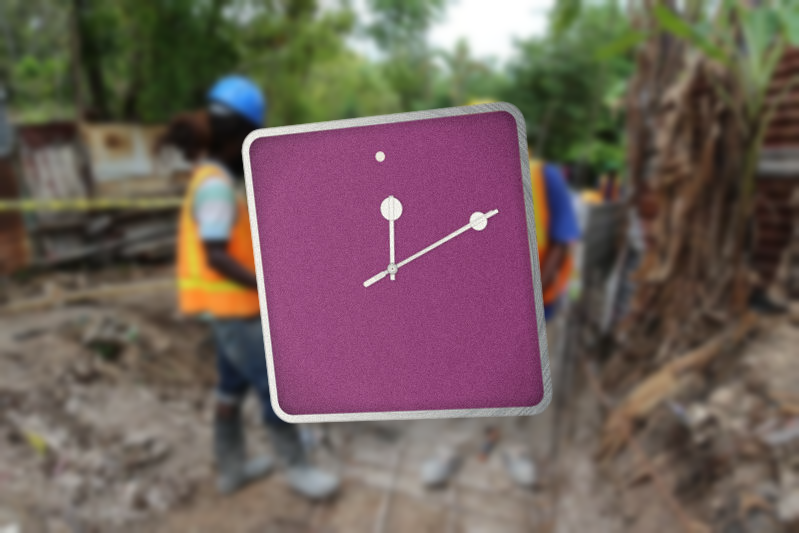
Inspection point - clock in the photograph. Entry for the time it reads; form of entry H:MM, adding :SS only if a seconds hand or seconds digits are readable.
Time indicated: 12:11:11
